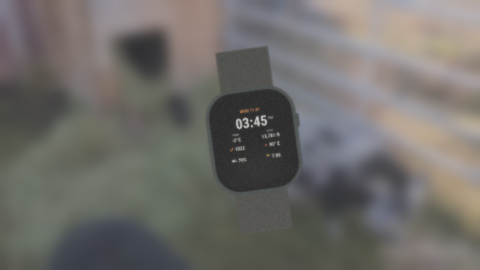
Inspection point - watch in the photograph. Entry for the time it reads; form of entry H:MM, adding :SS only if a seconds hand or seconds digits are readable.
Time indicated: 3:45
